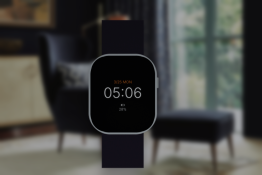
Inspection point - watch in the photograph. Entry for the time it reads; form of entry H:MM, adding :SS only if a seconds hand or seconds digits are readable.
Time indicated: 5:06
